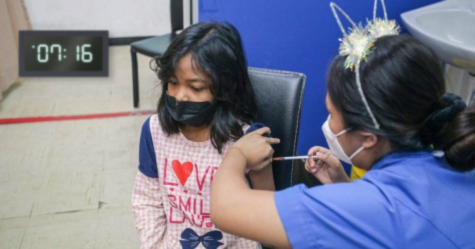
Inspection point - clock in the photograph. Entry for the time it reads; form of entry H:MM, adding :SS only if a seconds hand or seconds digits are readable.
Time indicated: 7:16
